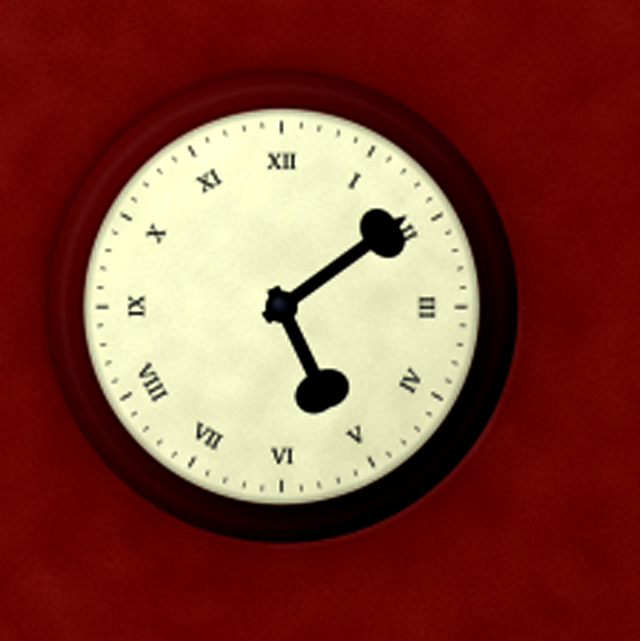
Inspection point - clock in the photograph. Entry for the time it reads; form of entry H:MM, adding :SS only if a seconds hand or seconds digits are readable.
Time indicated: 5:09
